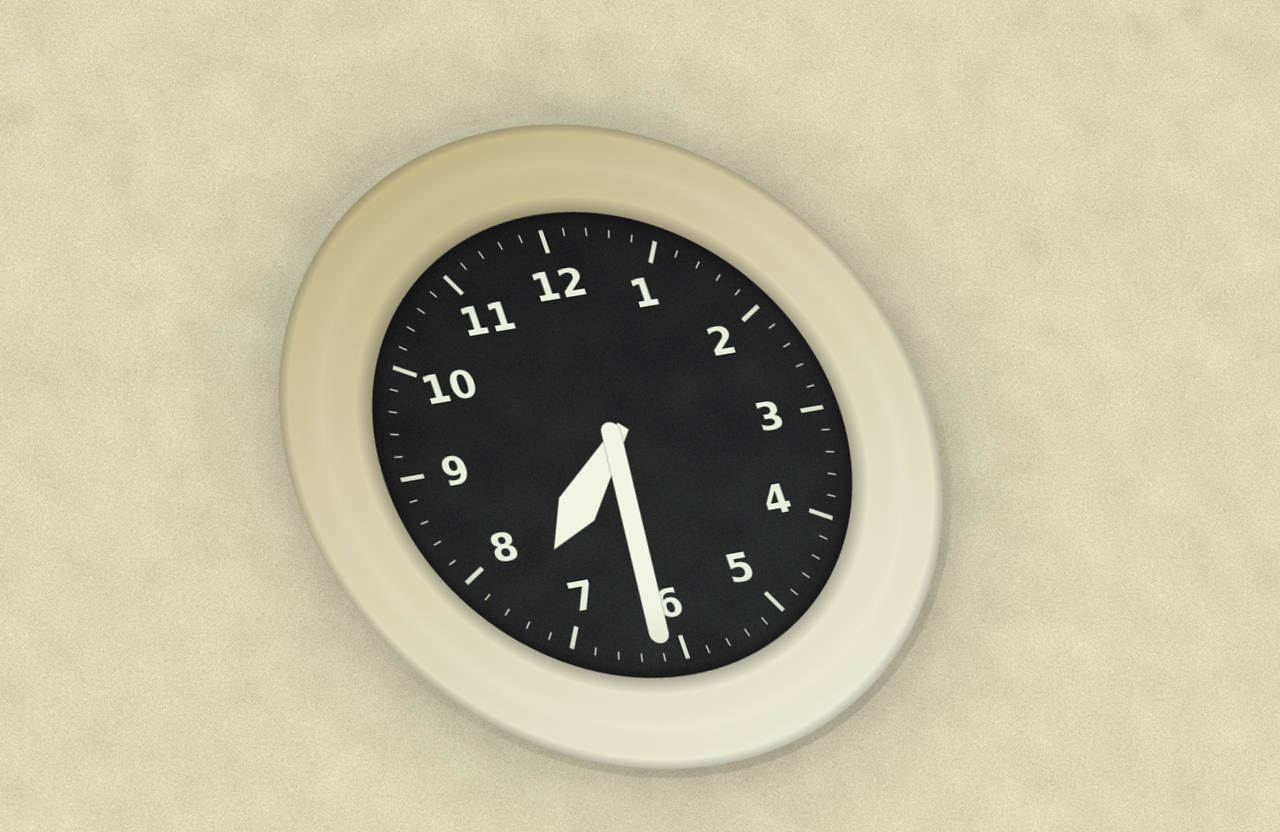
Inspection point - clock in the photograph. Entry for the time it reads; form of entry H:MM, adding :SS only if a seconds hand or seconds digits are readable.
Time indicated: 7:31
